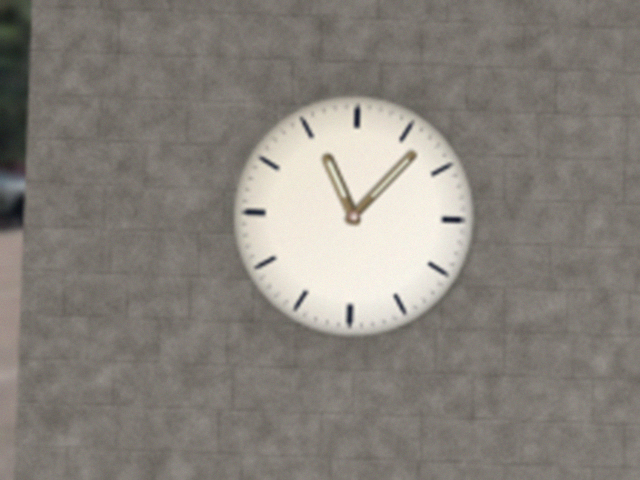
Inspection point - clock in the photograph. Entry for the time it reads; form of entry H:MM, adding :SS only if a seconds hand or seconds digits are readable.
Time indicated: 11:07
